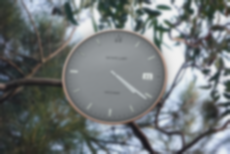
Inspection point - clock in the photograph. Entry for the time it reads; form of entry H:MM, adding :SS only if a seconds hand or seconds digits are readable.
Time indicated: 4:21
